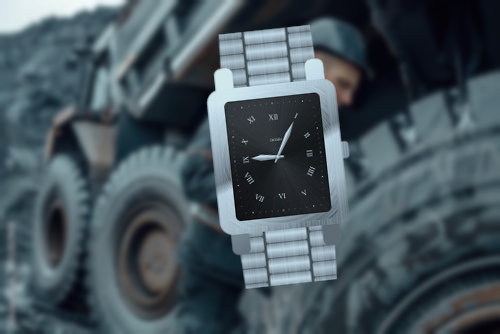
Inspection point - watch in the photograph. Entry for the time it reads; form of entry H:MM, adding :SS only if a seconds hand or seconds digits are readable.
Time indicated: 9:05
